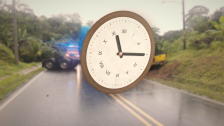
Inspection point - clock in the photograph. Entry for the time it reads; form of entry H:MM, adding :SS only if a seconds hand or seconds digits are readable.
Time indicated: 11:15
